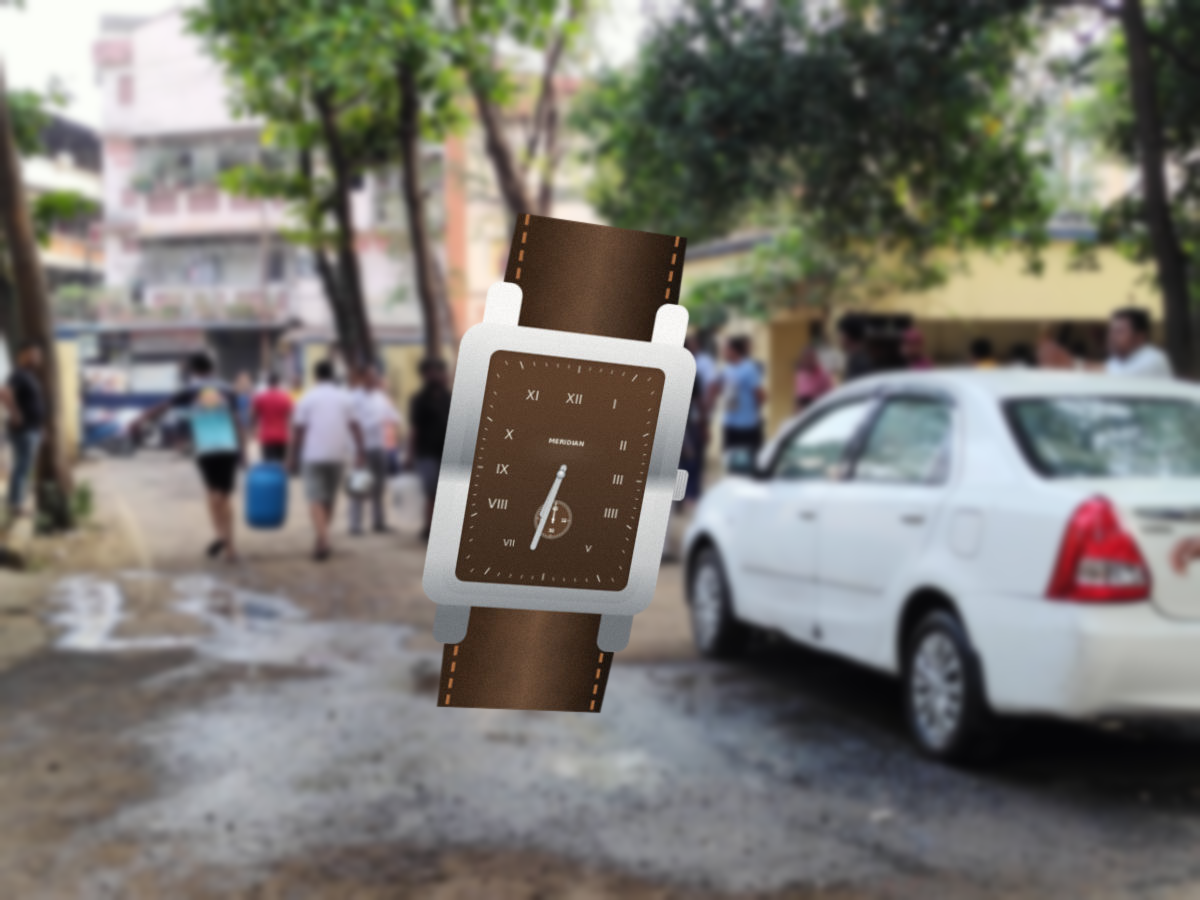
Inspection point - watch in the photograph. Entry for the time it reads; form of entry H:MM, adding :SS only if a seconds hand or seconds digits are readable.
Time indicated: 6:32
